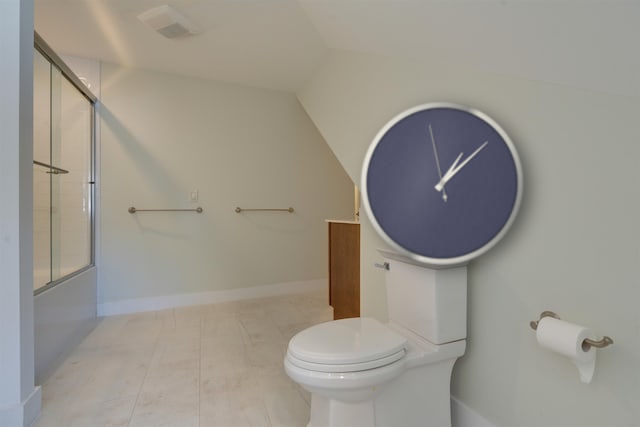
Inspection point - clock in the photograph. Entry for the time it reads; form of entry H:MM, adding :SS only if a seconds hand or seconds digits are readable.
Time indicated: 1:07:58
